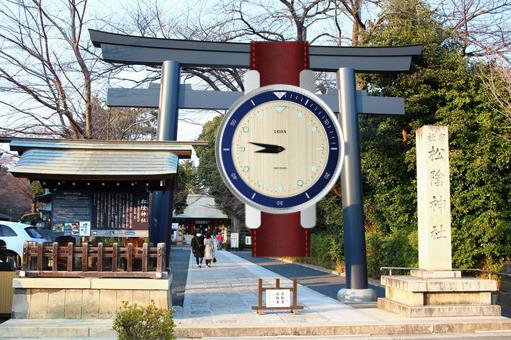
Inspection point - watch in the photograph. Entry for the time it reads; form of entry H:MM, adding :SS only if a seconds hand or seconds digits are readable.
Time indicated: 8:47
